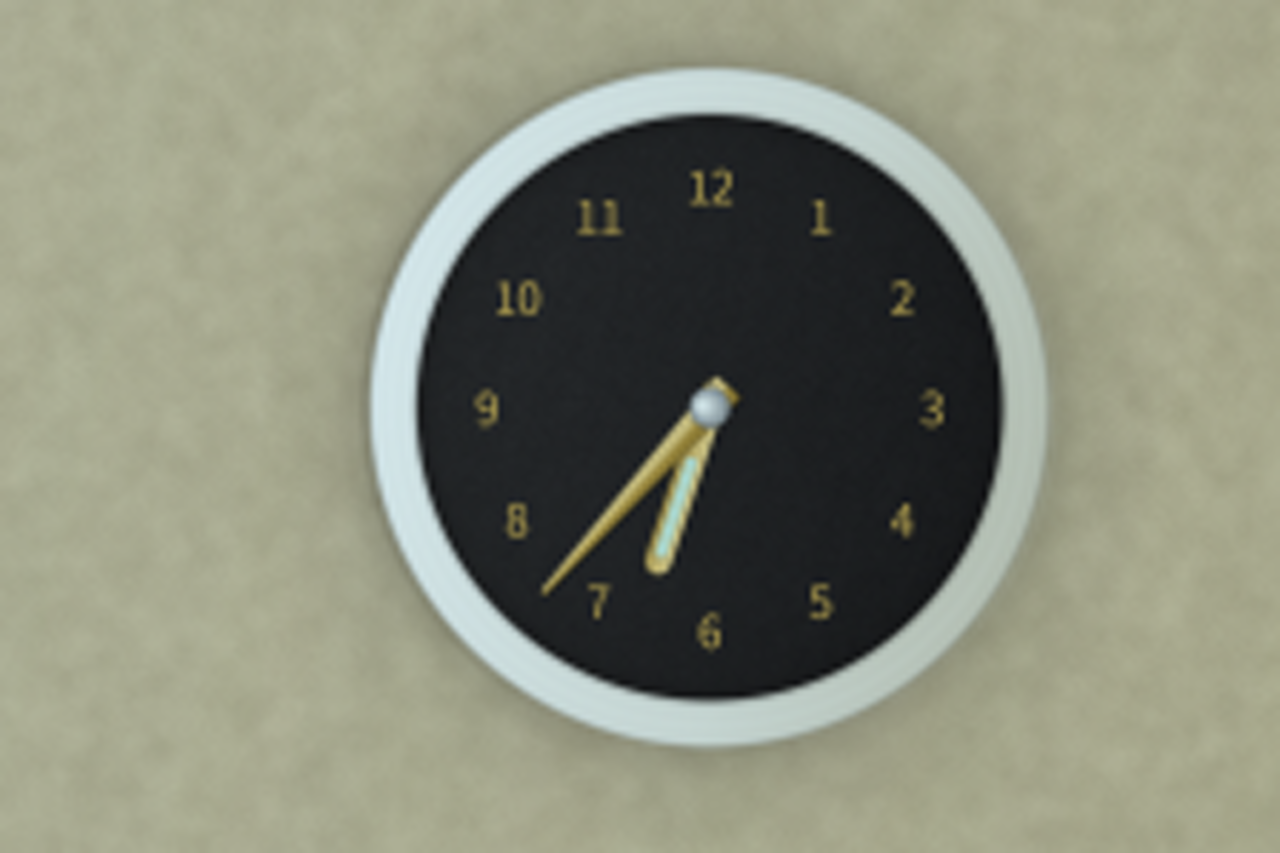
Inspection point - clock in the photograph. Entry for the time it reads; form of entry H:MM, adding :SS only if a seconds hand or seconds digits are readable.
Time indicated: 6:37
